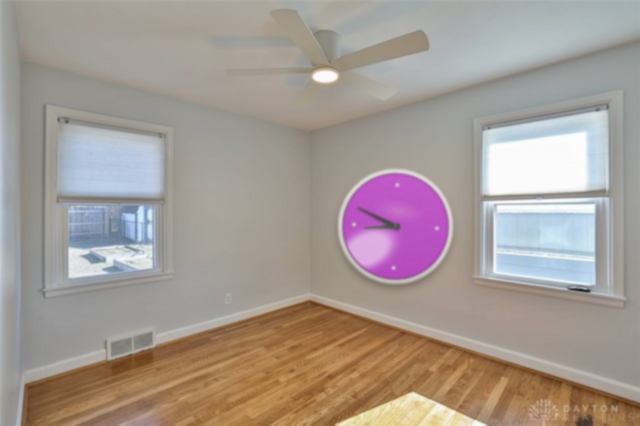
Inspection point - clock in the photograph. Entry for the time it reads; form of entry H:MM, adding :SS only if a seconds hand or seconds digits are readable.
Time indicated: 8:49
